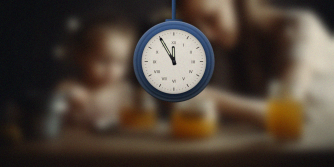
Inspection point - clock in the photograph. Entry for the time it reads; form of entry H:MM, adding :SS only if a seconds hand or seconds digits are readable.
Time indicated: 11:55
